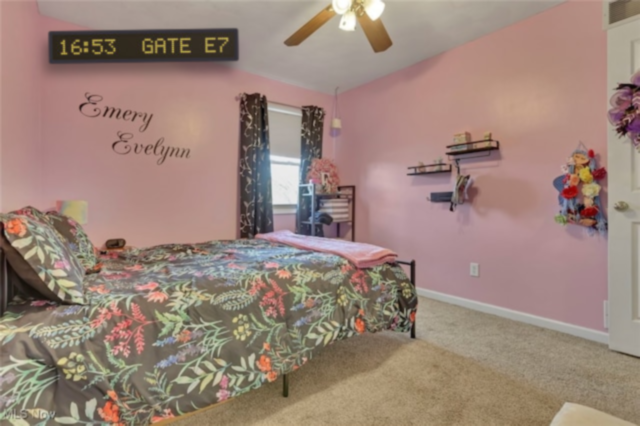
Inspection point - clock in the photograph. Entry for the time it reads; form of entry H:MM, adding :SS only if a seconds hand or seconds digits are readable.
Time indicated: 16:53
